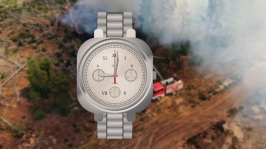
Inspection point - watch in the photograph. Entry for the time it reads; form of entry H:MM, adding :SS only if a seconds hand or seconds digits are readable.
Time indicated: 9:01
